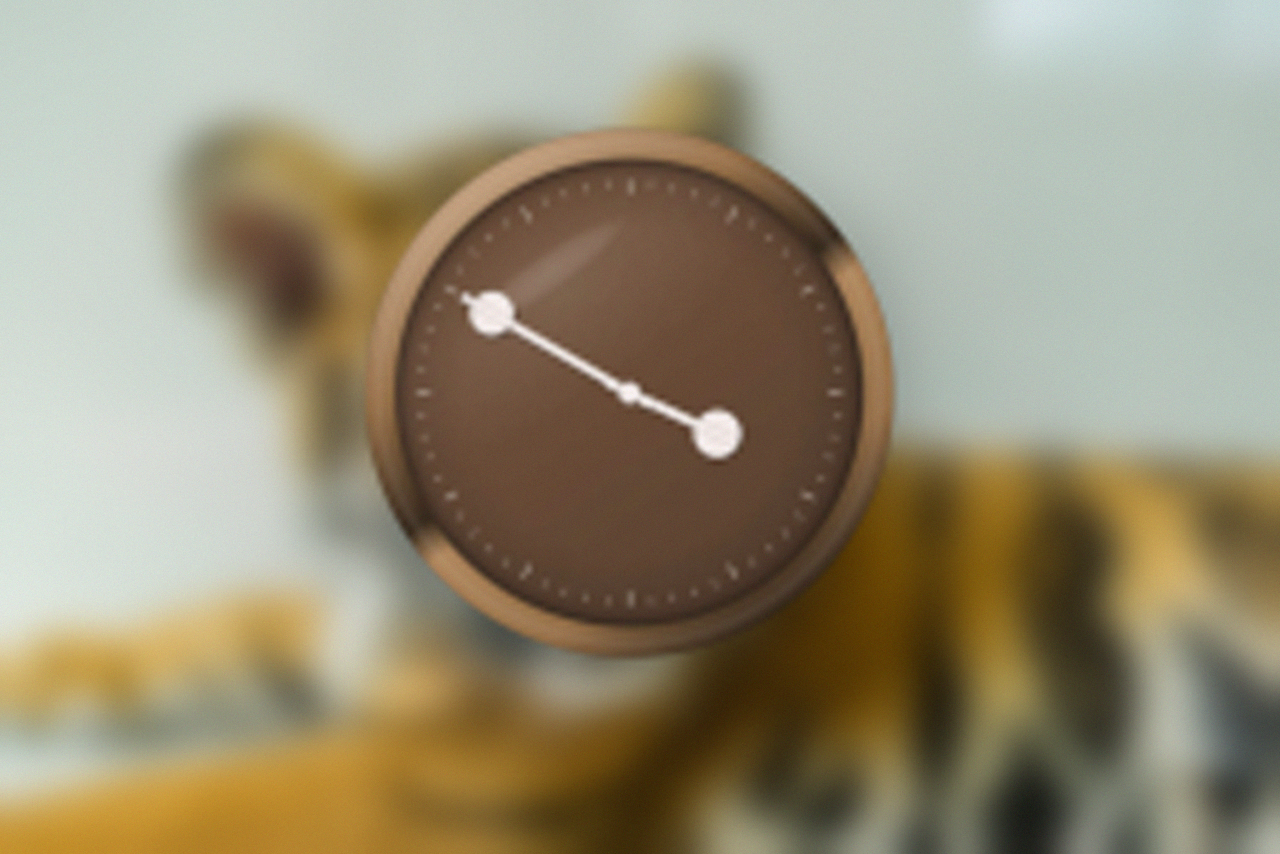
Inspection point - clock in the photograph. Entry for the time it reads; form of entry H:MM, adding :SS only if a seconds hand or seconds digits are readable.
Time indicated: 3:50
